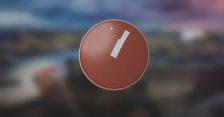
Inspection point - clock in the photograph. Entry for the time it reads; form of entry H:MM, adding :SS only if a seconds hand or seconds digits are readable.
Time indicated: 1:06
